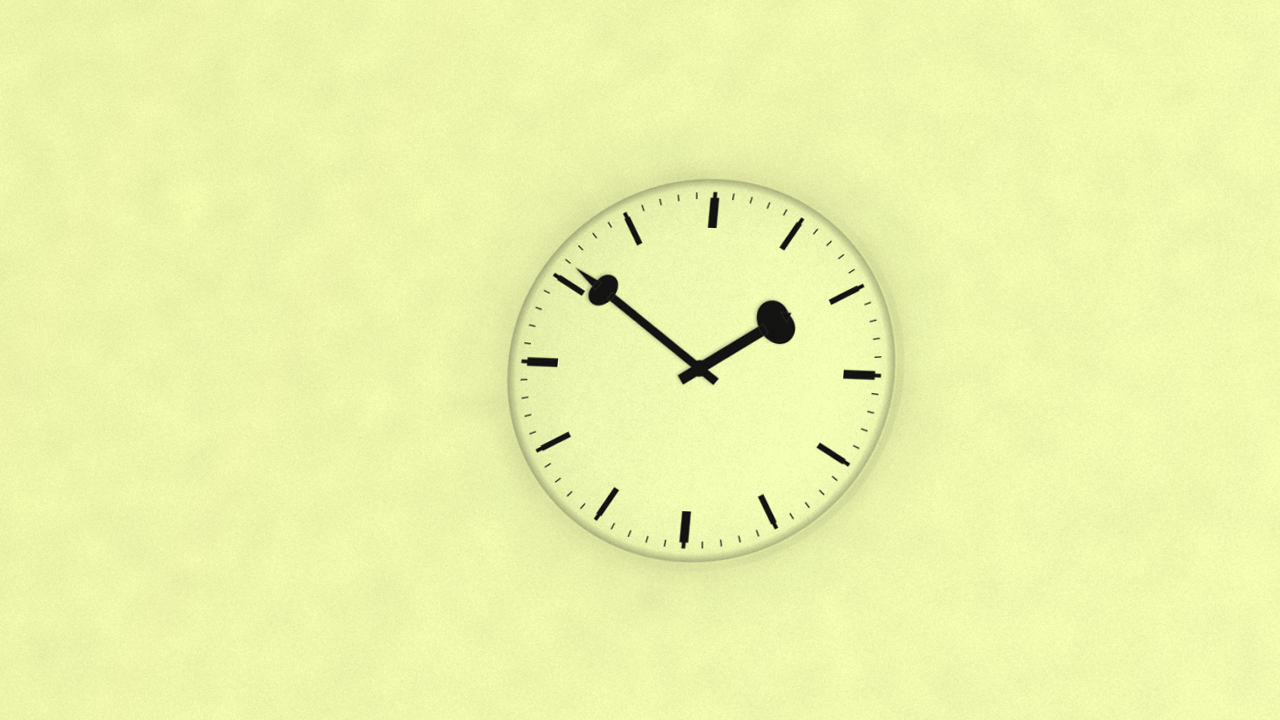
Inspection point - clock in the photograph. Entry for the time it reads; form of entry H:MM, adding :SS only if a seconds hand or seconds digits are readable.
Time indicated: 1:51
